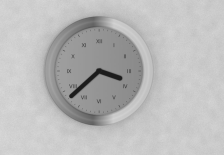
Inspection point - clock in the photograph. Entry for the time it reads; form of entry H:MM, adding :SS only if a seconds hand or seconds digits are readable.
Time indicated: 3:38
